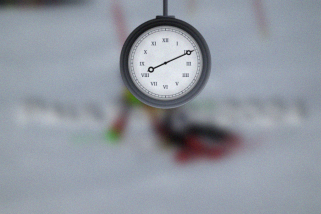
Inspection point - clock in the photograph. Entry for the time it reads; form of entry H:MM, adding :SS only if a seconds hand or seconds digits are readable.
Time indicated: 8:11
